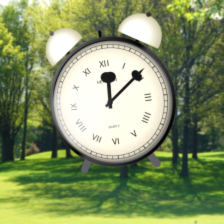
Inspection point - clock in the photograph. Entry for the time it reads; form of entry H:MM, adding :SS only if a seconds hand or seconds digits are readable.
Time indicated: 12:09
